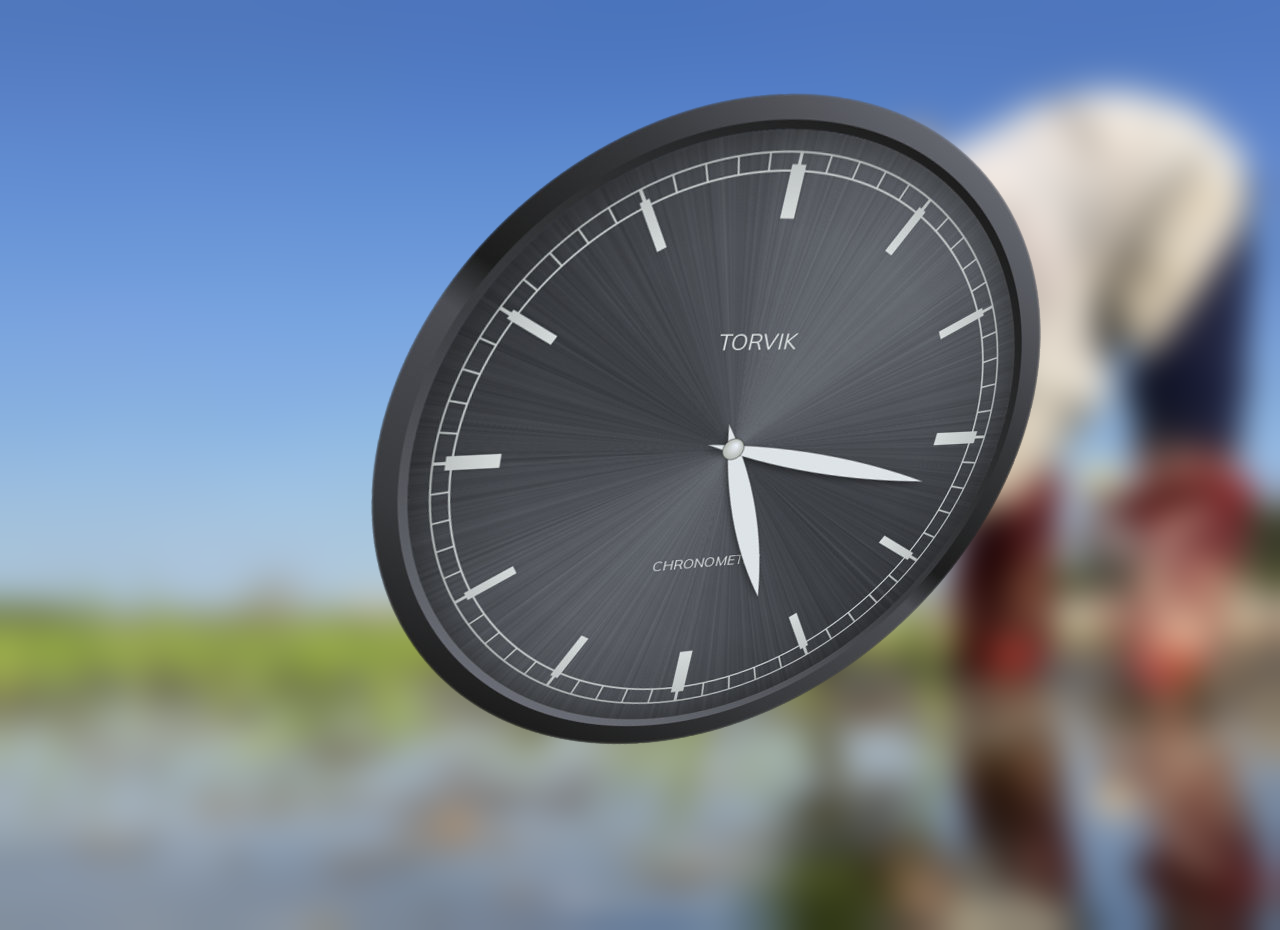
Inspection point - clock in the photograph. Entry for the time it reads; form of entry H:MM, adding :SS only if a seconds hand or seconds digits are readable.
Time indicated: 5:17
